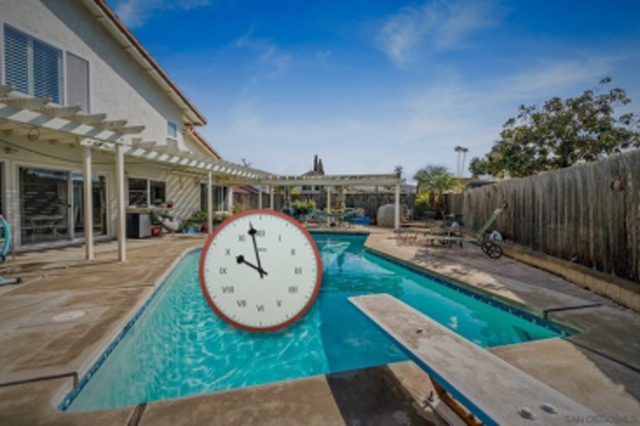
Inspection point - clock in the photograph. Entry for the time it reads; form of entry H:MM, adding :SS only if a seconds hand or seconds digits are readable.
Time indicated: 9:58
